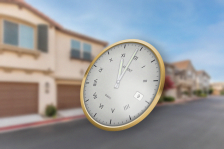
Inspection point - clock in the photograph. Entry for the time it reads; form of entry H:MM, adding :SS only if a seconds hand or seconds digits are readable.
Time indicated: 10:59
